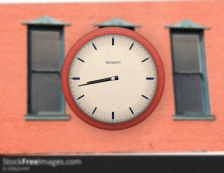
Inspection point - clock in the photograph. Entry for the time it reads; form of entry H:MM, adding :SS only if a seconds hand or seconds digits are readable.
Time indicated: 8:43
